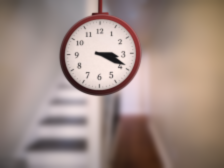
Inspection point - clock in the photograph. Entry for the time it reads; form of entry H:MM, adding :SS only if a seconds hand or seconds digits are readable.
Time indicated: 3:19
